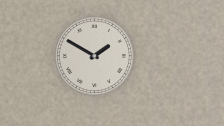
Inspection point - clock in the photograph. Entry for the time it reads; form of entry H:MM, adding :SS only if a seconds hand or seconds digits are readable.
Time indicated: 1:50
